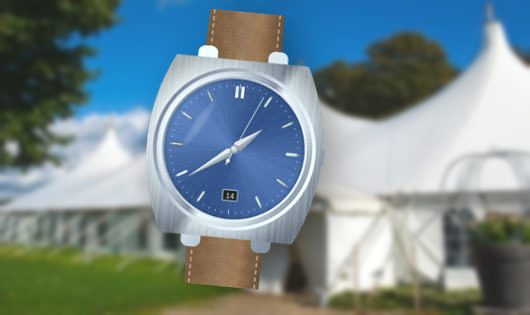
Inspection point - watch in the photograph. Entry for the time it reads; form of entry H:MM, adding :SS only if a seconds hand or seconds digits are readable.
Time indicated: 1:39:04
